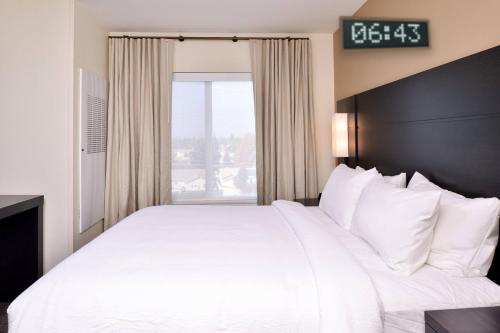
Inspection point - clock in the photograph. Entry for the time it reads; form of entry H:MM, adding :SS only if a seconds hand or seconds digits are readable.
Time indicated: 6:43
